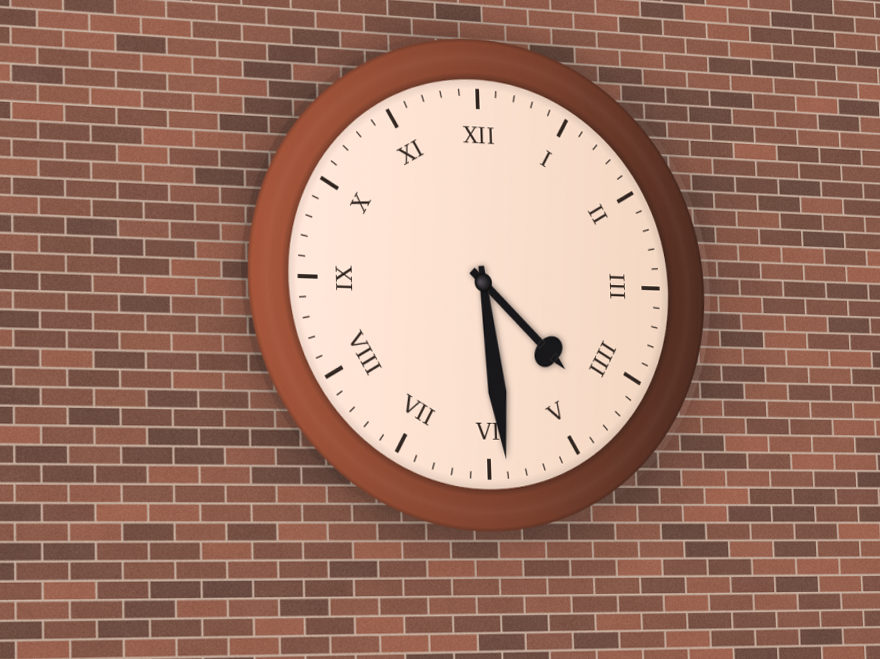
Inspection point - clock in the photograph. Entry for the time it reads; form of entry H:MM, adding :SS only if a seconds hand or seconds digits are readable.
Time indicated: 4:29
